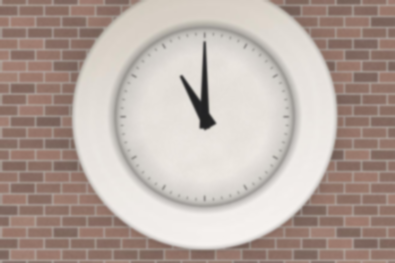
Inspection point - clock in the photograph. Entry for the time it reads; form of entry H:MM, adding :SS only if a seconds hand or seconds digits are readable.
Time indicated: 11:00
